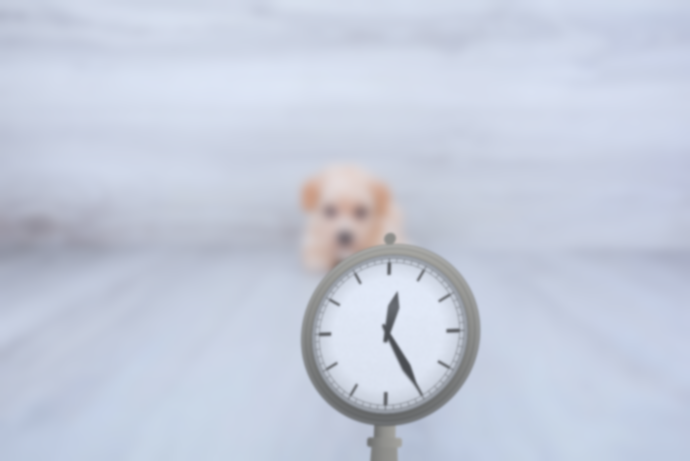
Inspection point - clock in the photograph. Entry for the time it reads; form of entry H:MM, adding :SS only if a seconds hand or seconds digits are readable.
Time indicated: 12:25
